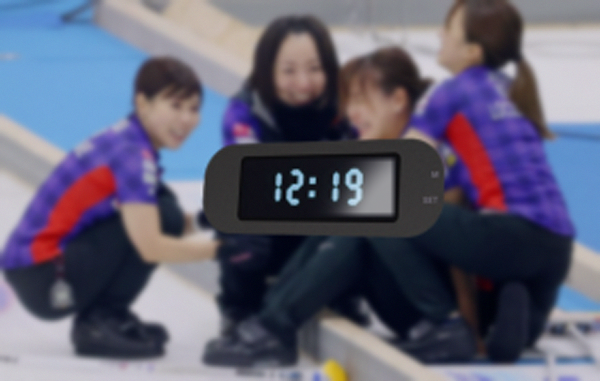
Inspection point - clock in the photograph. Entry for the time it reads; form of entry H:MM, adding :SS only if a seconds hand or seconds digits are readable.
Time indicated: 12:19
